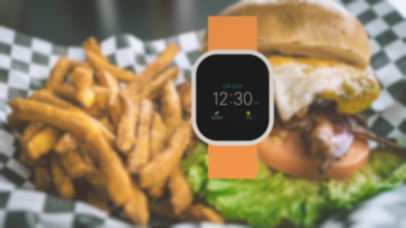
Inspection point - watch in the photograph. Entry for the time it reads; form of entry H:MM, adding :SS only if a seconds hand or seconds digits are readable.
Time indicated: 12:30
